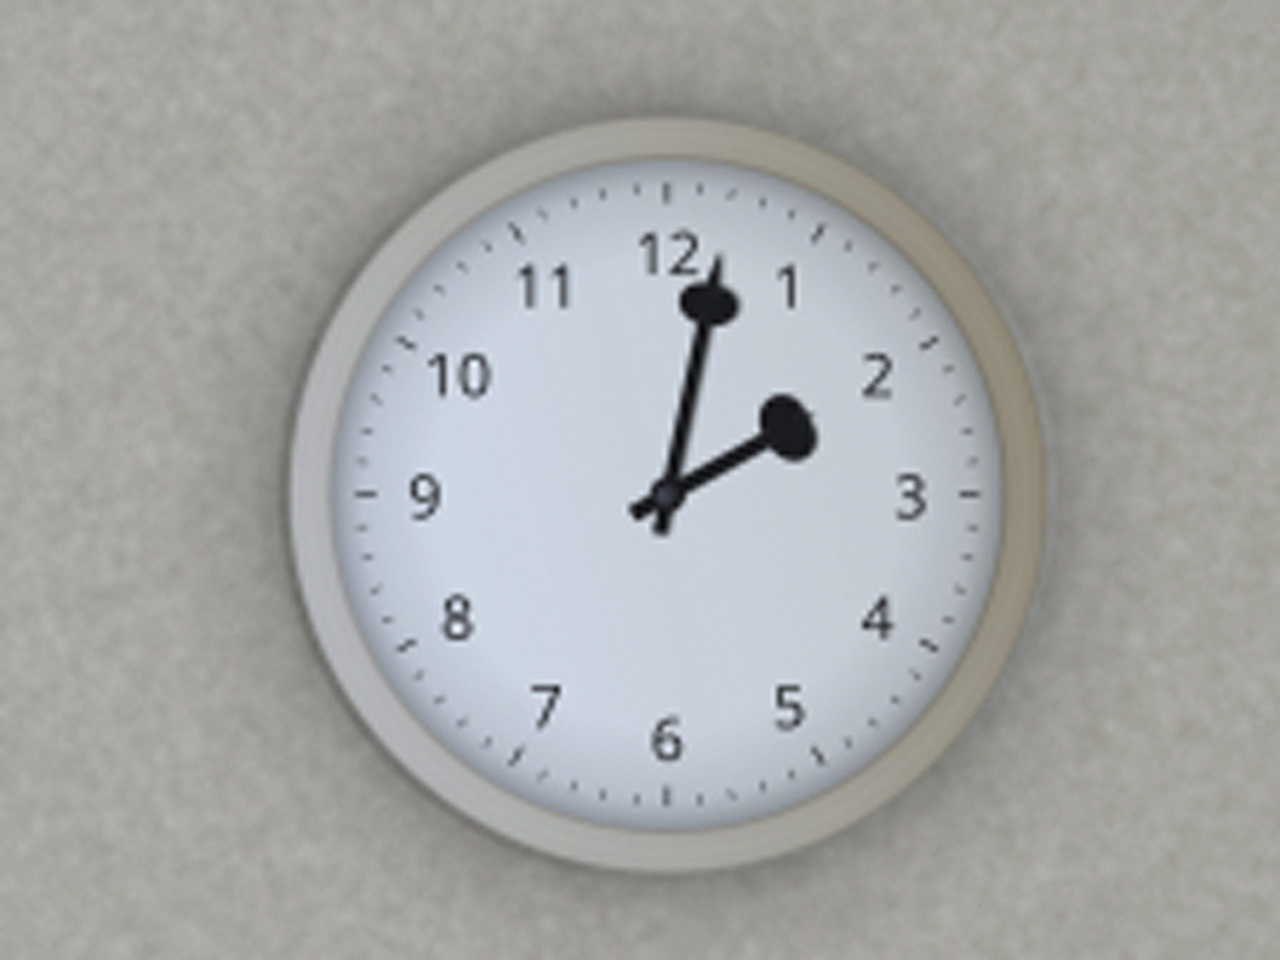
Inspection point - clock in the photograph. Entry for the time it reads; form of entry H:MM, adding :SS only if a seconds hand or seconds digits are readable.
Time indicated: 2:02
